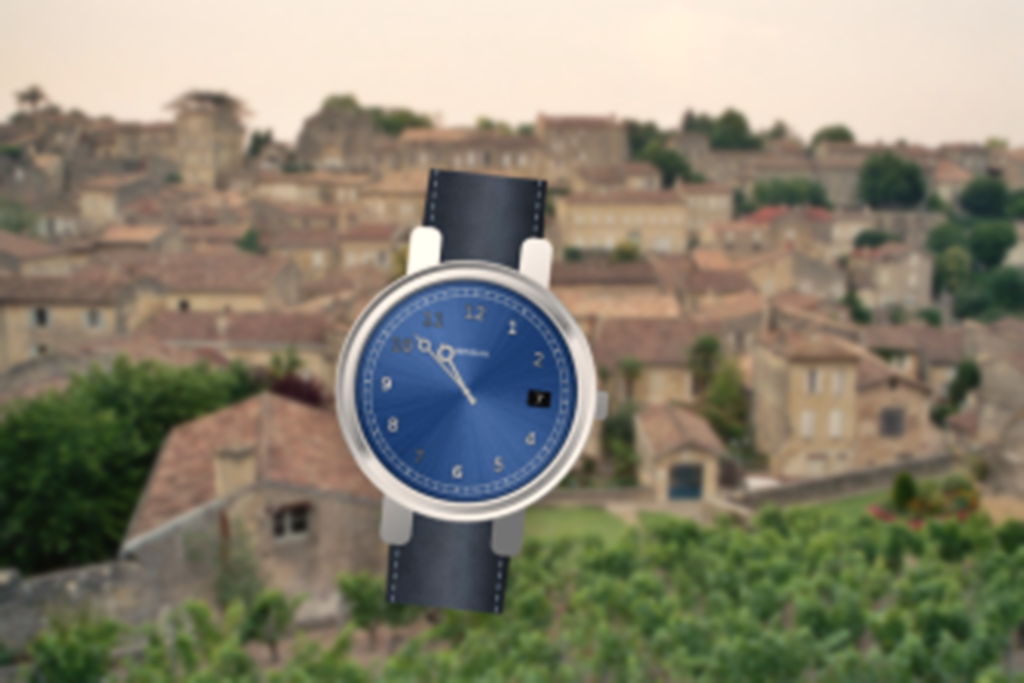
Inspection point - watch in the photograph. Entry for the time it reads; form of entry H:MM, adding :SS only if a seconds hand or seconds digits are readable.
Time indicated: 10:52
